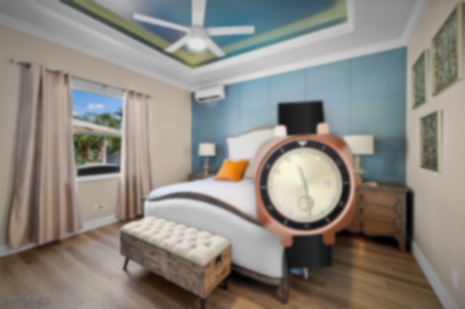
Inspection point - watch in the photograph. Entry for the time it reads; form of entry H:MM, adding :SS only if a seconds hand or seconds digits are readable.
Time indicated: 11:29
